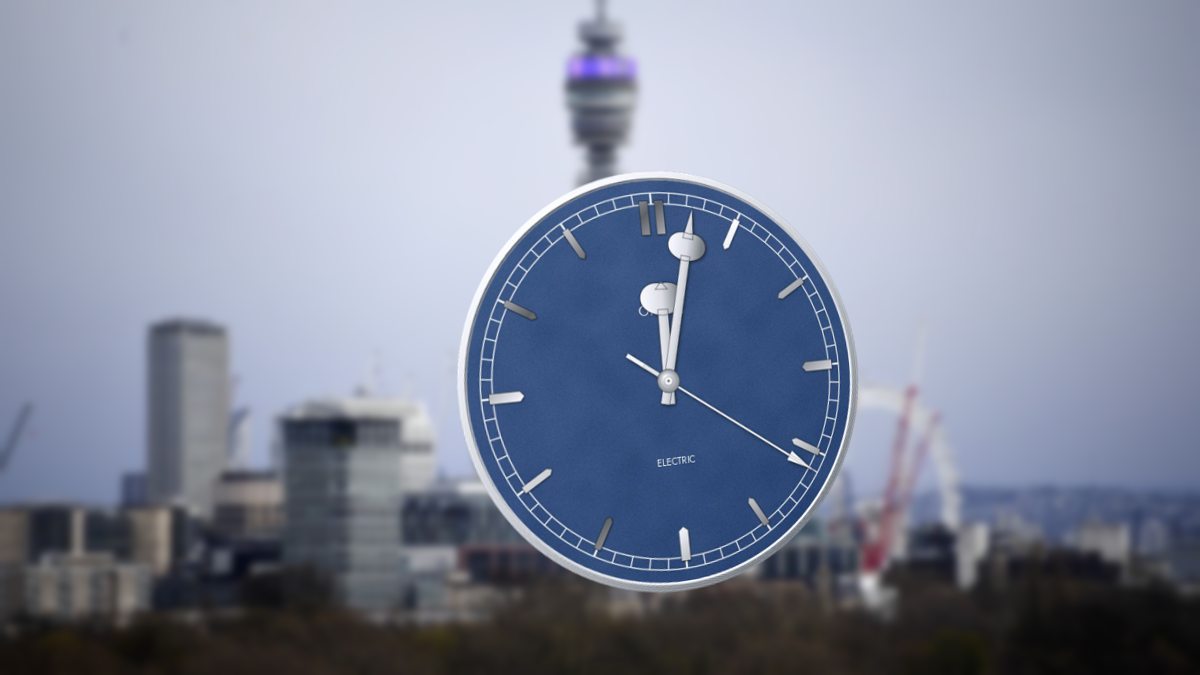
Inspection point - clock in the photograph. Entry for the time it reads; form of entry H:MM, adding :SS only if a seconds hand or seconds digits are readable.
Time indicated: 12:02:21
